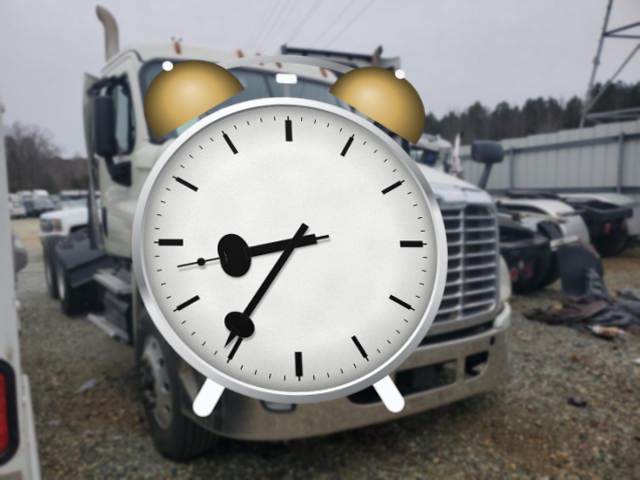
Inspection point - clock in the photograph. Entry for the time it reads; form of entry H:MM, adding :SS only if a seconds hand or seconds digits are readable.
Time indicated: 8:35:43
